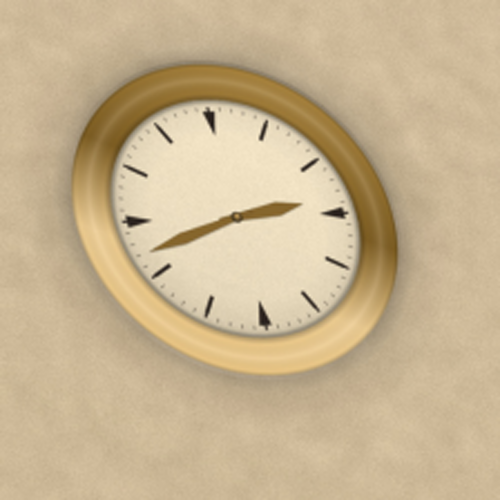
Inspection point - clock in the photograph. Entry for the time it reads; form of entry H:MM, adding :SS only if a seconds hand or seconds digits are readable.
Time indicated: 2:42
